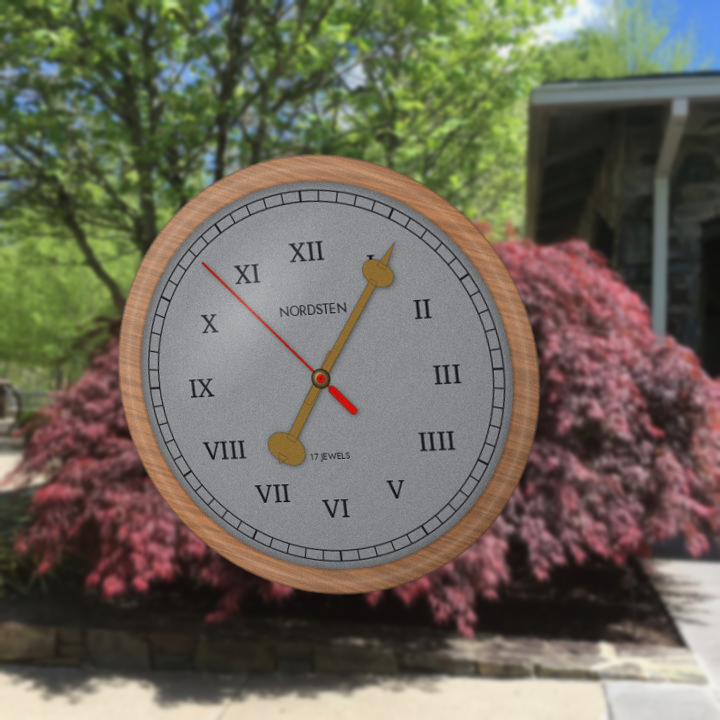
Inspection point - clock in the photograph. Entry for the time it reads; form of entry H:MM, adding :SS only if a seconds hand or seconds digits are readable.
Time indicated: 7:05:53
